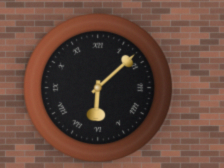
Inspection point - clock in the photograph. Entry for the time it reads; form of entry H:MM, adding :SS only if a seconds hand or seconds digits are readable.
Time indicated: 6:08
